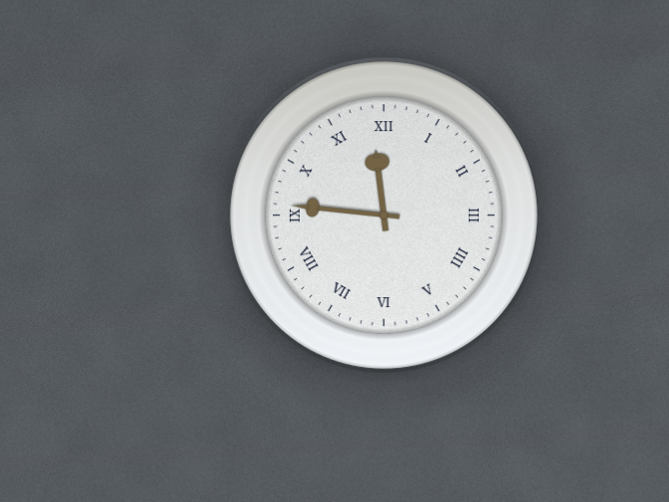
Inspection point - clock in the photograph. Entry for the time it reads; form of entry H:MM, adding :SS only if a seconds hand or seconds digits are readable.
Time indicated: 11:46
